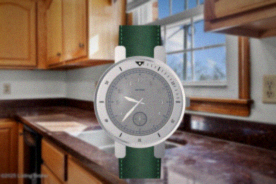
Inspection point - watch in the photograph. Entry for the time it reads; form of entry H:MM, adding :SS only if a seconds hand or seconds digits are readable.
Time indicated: 9:37
